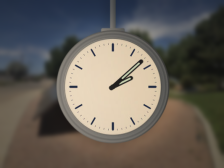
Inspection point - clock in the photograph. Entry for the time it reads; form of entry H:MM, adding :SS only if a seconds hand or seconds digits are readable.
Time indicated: 2:08
